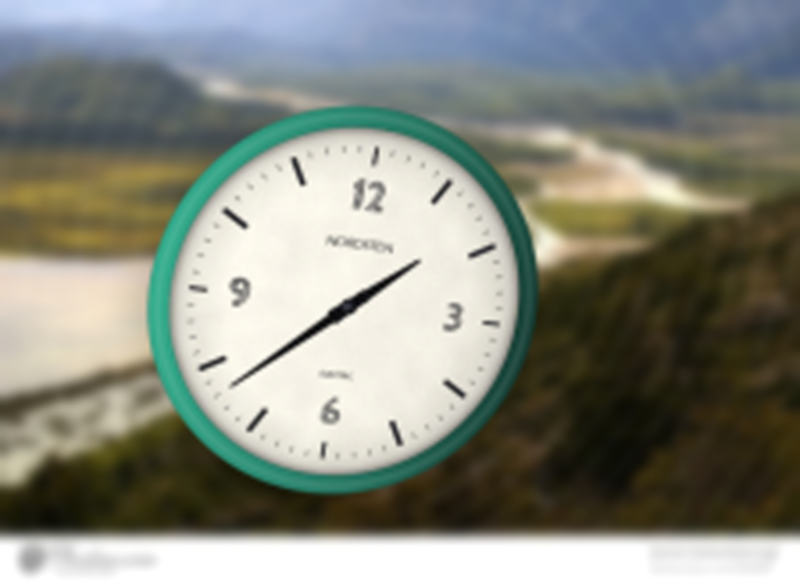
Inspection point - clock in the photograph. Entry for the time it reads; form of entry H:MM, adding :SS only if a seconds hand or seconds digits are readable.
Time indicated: 1:38
